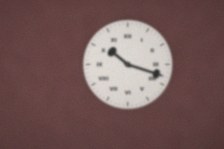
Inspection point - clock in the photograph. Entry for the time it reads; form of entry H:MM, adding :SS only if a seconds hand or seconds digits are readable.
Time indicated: 10:18
